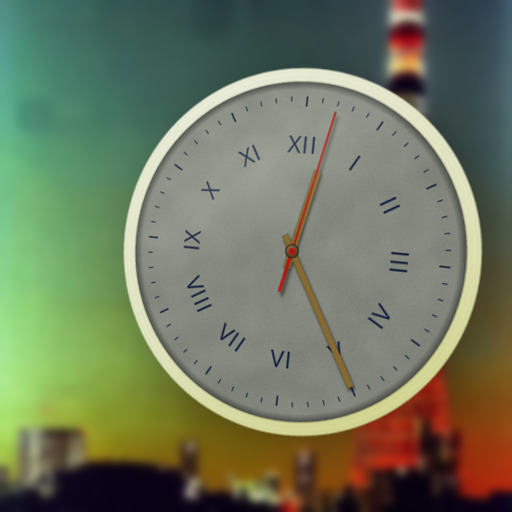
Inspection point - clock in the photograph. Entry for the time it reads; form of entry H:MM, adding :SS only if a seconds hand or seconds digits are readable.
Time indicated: 12:25:02
